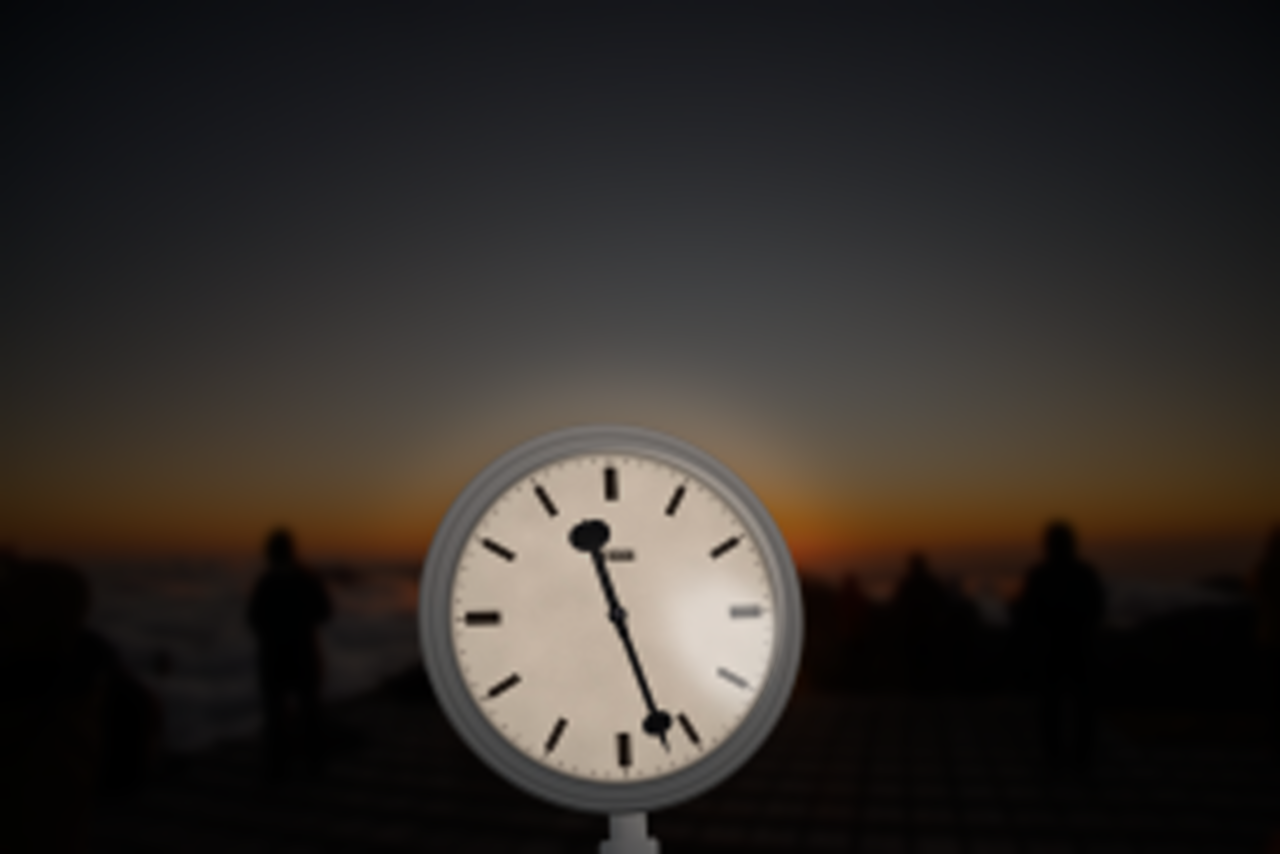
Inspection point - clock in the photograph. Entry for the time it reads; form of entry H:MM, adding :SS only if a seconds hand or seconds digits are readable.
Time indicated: 11:27
